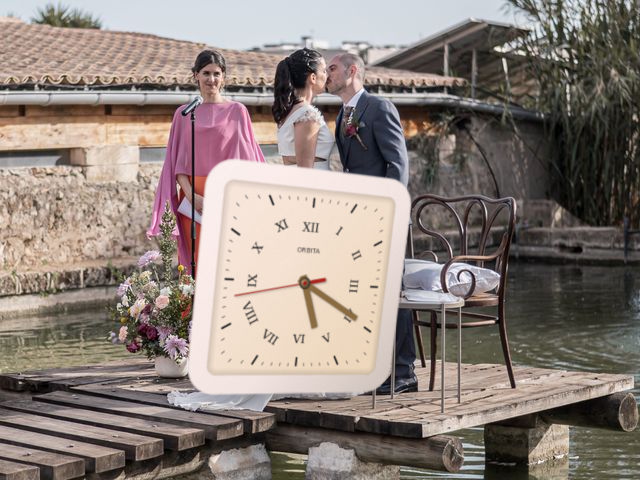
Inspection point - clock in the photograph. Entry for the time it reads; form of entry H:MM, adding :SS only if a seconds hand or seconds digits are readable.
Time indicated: 5:19:43
